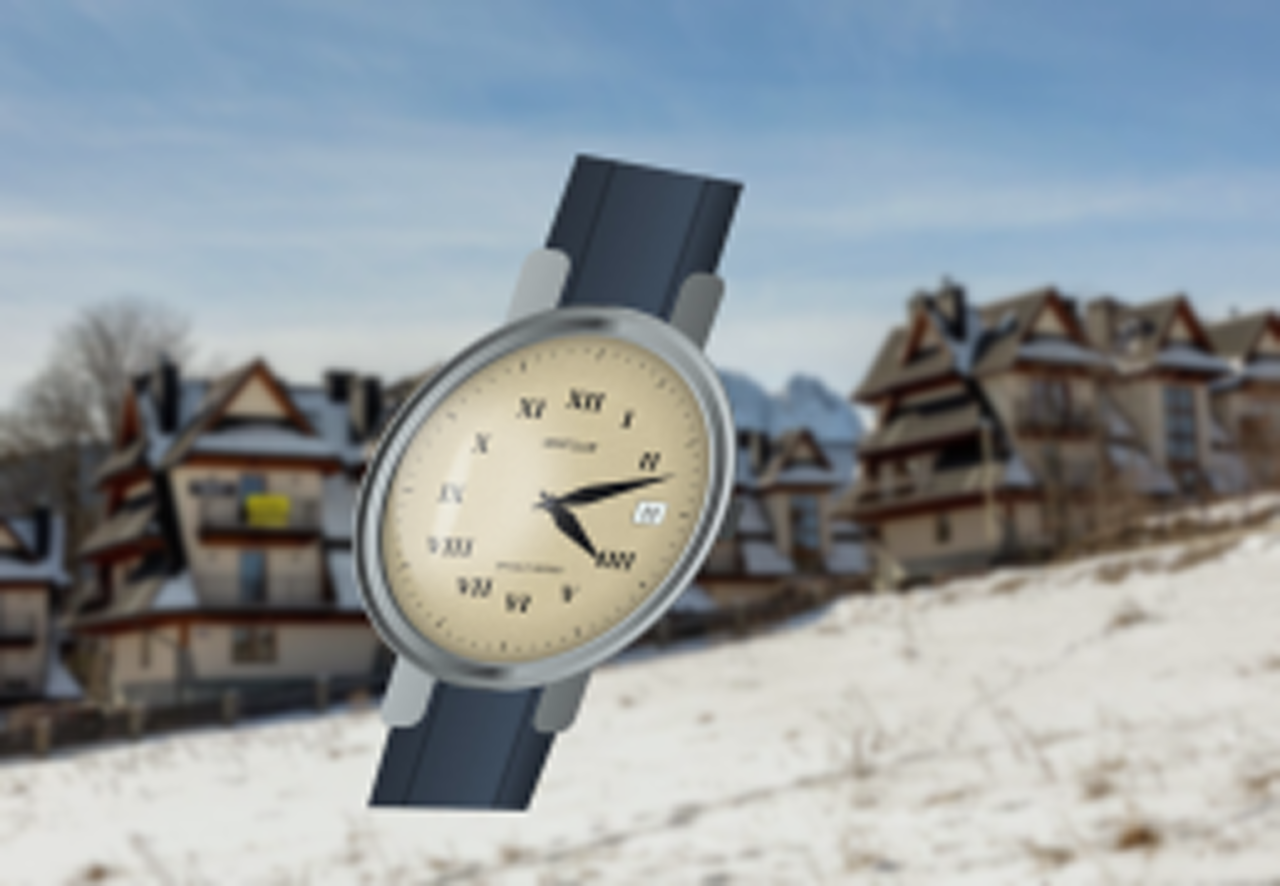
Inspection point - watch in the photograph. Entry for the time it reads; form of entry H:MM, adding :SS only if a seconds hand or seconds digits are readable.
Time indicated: 4:12
